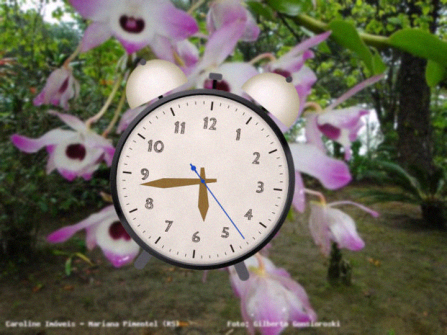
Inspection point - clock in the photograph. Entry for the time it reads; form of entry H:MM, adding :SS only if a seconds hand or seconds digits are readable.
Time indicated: 5:43:23
